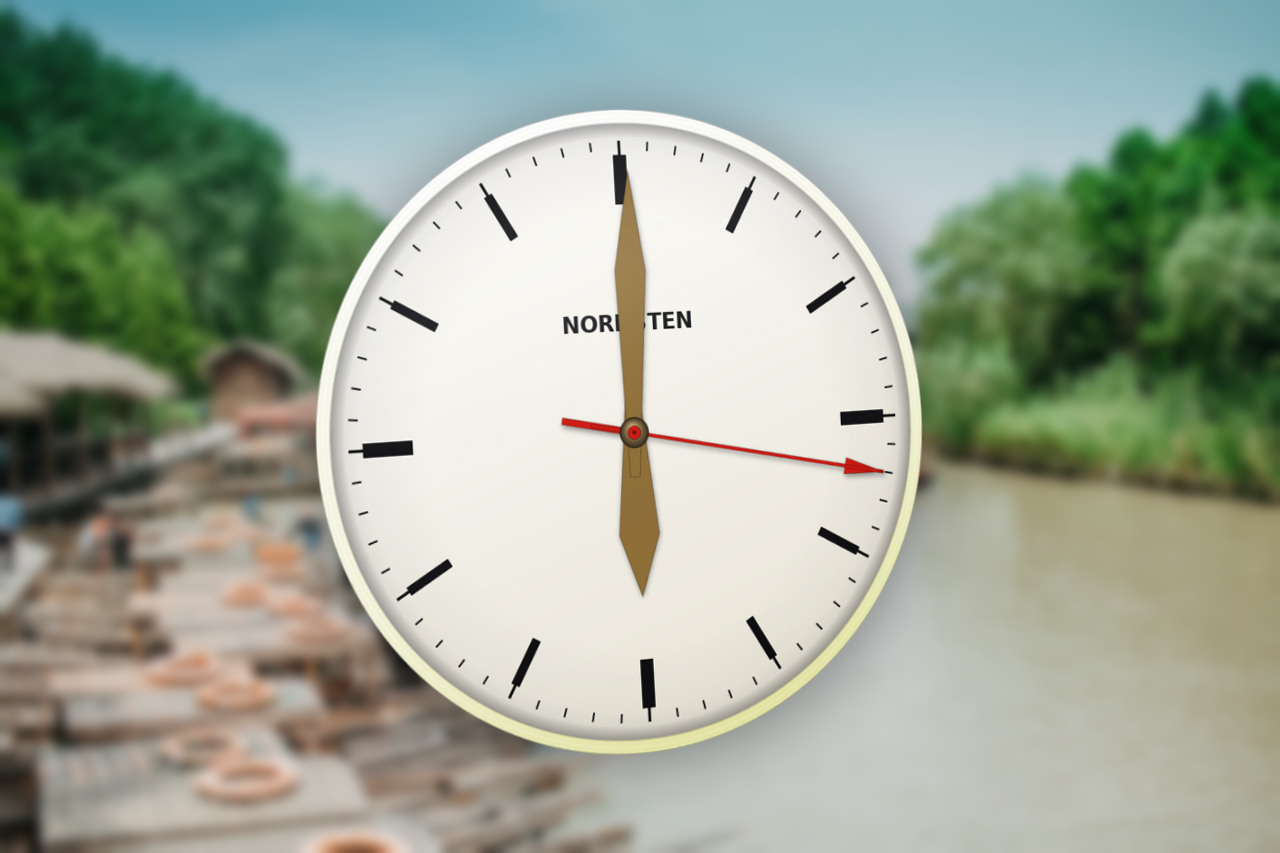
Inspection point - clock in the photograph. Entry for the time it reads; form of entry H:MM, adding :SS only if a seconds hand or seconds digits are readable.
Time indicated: 6:00:17
